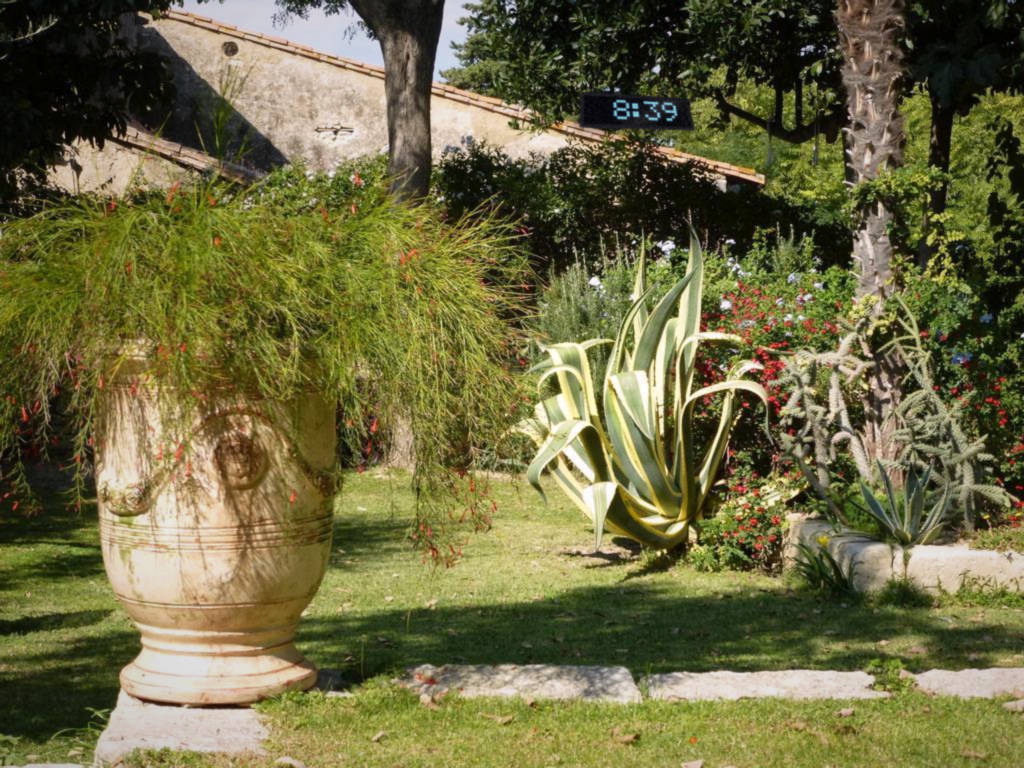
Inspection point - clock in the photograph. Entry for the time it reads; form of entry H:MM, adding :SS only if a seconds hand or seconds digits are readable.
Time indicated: 8:39
